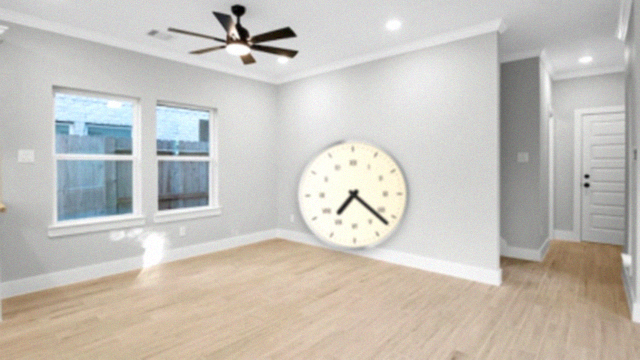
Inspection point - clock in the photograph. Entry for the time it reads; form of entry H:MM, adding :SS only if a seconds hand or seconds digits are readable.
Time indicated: 7:22
